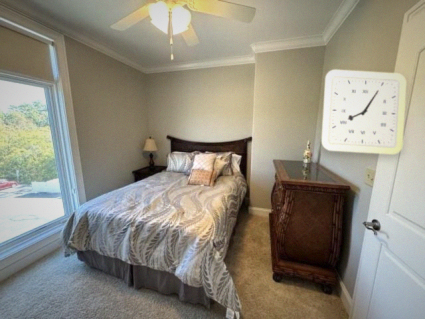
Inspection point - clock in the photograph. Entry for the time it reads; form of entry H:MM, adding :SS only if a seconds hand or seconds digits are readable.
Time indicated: 8:05
